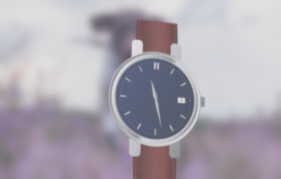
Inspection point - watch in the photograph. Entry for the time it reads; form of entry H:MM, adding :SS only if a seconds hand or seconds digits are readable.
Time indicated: 11:28
